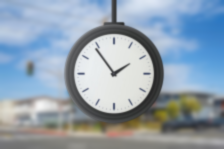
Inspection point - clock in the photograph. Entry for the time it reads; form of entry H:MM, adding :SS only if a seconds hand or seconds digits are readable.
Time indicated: 1:54
